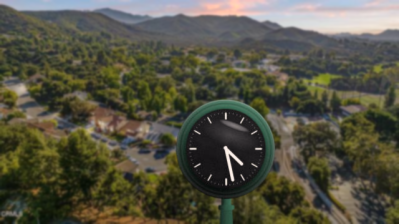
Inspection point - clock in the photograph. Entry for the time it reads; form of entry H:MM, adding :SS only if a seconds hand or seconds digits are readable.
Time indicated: 4:28
